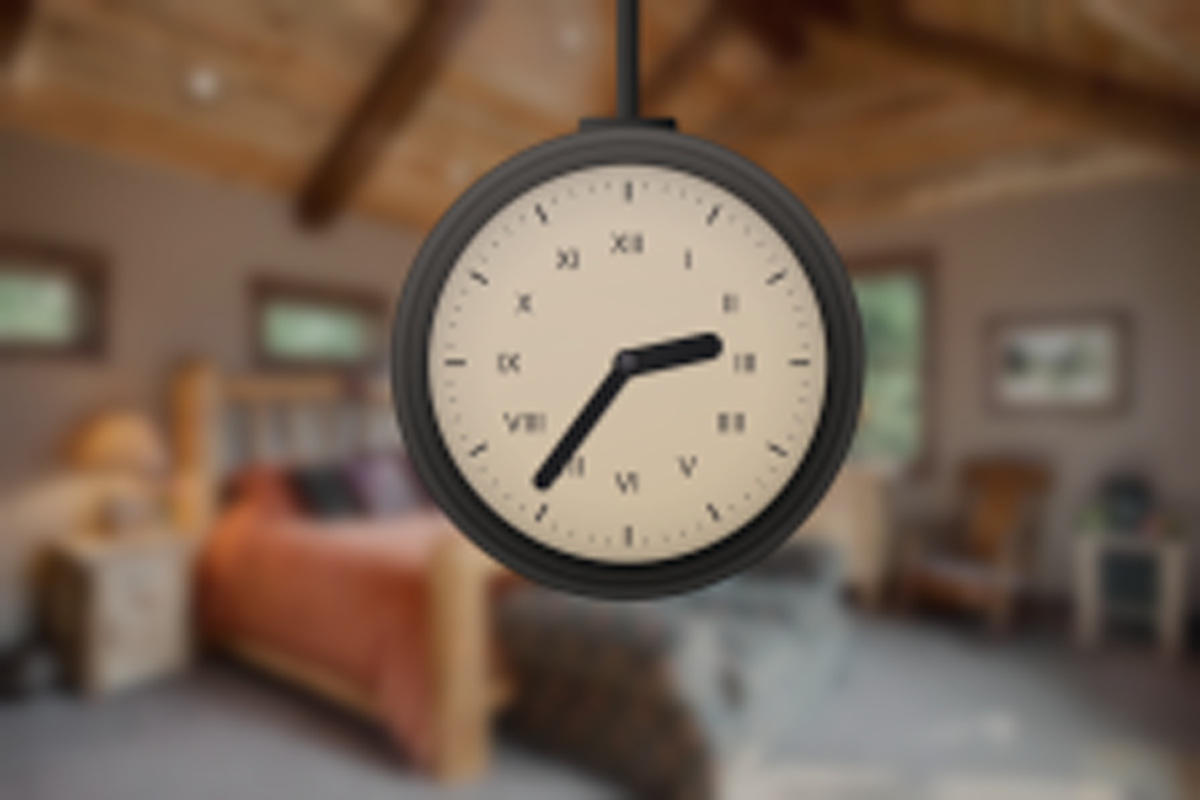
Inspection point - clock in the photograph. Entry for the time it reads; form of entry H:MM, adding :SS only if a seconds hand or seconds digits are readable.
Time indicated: 2:36
